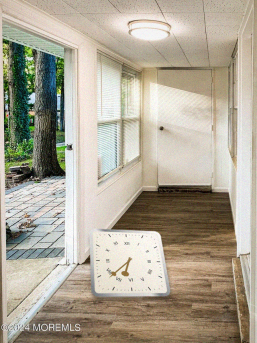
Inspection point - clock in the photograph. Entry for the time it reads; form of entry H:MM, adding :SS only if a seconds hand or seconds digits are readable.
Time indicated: 6:38
